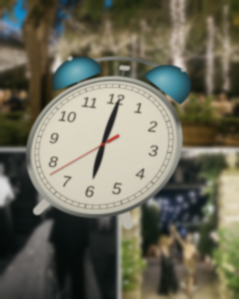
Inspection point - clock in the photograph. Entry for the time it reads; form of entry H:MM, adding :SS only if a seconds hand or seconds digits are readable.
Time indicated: 6:00:38
